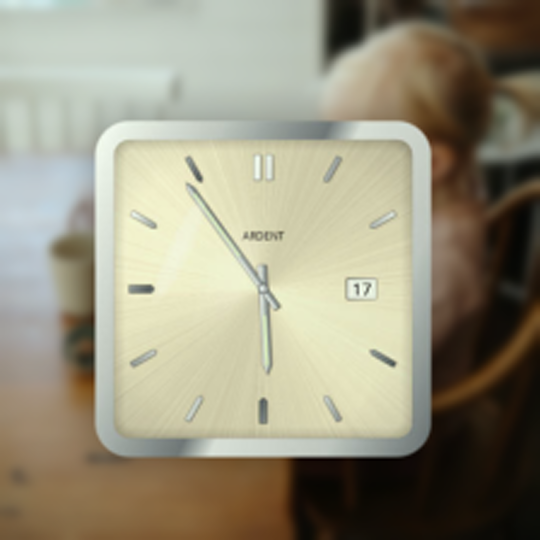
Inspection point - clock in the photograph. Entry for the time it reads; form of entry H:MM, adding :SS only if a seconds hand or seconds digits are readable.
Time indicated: 5:54
